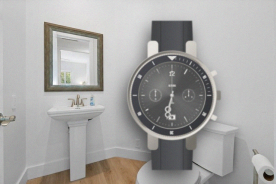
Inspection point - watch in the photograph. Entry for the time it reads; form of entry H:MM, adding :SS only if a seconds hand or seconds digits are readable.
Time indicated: 6:32
